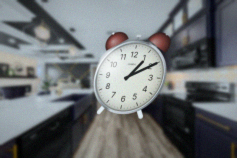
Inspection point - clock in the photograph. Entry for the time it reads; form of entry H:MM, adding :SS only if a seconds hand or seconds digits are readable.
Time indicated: 1:10
